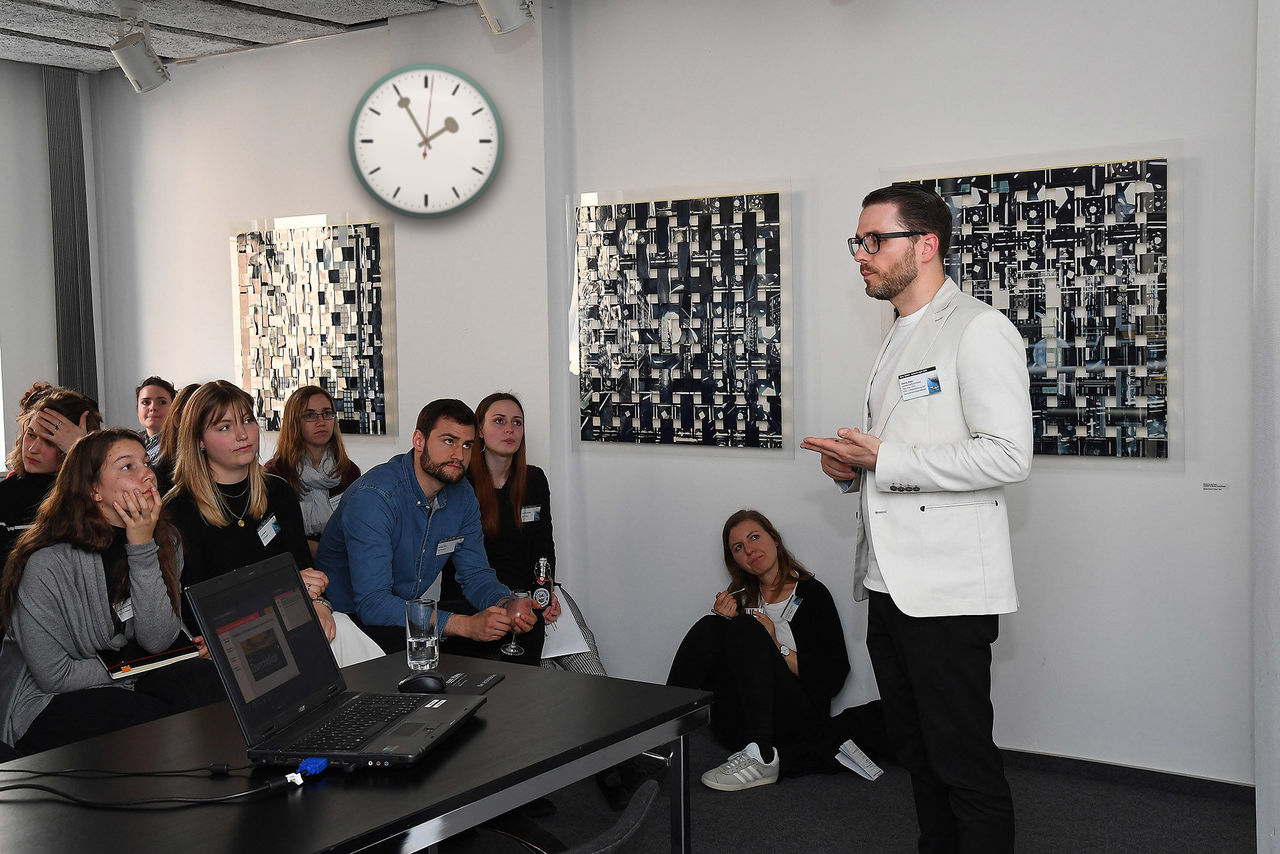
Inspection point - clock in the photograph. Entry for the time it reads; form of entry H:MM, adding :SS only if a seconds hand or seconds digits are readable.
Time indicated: 1:55:01
